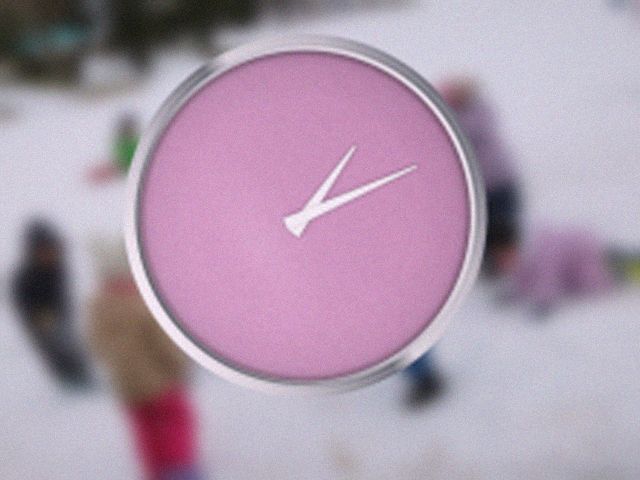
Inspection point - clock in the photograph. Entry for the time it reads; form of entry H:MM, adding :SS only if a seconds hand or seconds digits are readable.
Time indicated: 1:11
